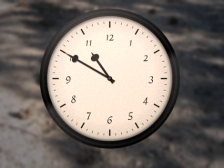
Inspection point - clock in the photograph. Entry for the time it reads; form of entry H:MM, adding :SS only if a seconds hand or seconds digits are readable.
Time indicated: 10:50
